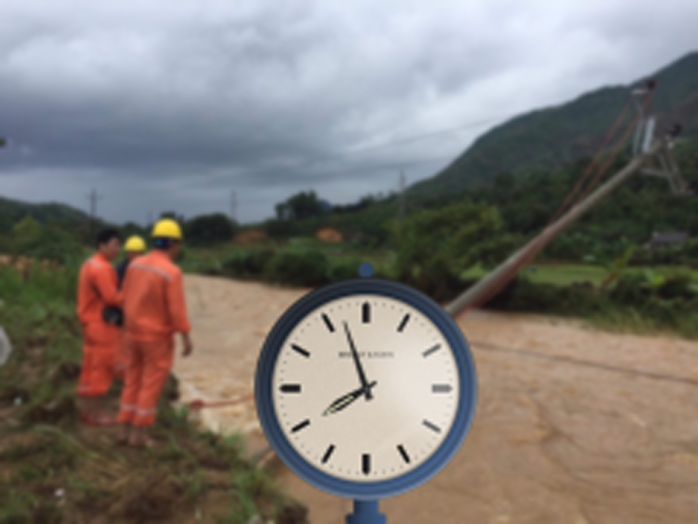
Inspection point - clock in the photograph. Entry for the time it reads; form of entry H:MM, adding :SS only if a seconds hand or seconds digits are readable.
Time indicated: 7:57
